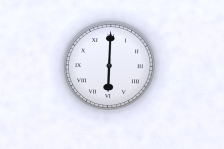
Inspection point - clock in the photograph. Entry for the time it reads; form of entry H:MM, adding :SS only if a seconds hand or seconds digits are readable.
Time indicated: 6:00
